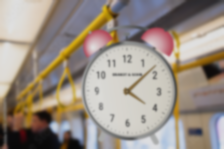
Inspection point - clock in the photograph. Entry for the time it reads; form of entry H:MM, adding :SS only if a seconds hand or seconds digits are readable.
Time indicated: 4:08
